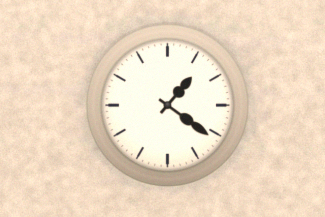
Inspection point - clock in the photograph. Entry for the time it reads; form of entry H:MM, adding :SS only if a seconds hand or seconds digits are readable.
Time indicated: 1:21
